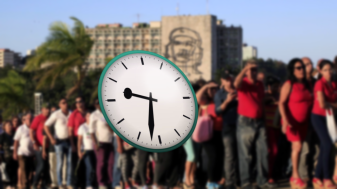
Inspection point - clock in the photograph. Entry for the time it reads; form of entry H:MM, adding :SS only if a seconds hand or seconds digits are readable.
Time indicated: 9:32
